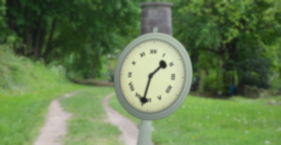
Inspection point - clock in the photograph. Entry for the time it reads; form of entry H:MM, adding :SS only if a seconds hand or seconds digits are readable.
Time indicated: 1:32
